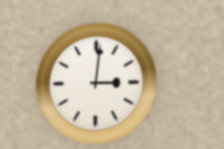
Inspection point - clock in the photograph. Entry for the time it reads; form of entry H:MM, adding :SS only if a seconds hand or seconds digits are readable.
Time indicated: 3:01
